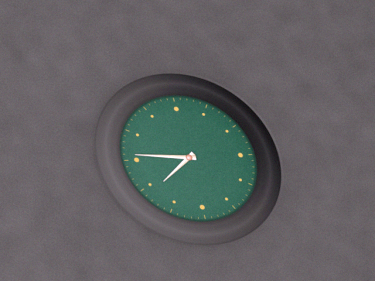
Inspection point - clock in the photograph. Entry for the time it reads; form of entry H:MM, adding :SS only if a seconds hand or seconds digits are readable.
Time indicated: 7:46
